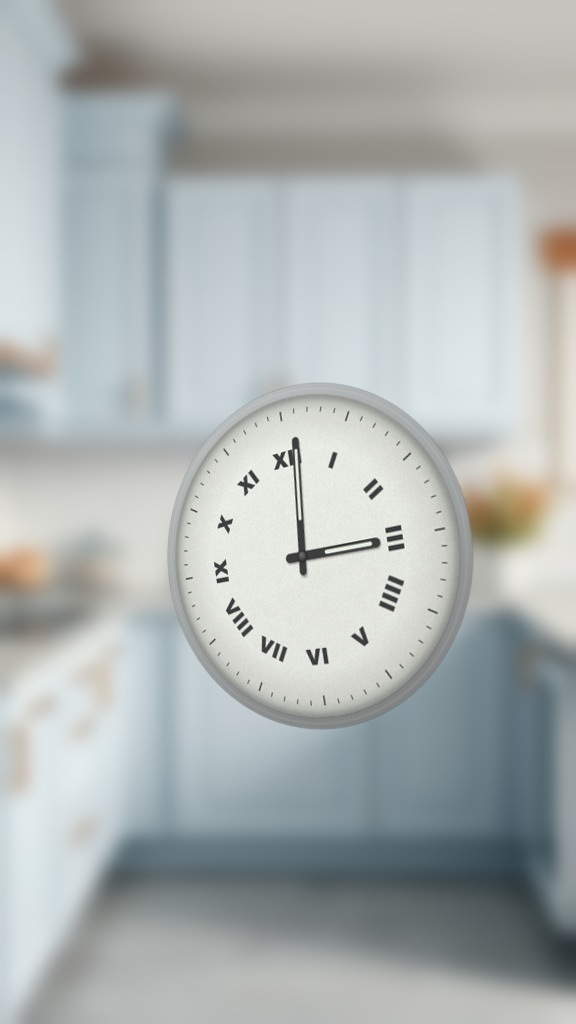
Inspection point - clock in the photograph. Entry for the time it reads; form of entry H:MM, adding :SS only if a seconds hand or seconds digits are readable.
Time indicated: 3:01
